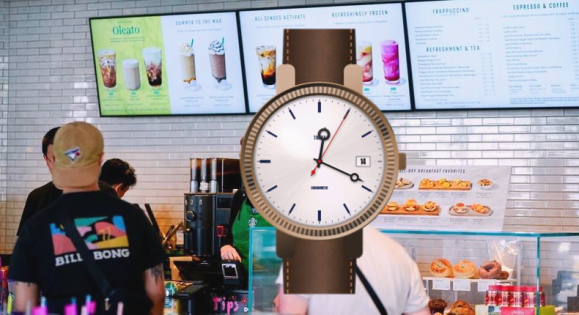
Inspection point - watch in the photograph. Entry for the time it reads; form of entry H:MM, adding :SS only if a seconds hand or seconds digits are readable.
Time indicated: 12:19:05
